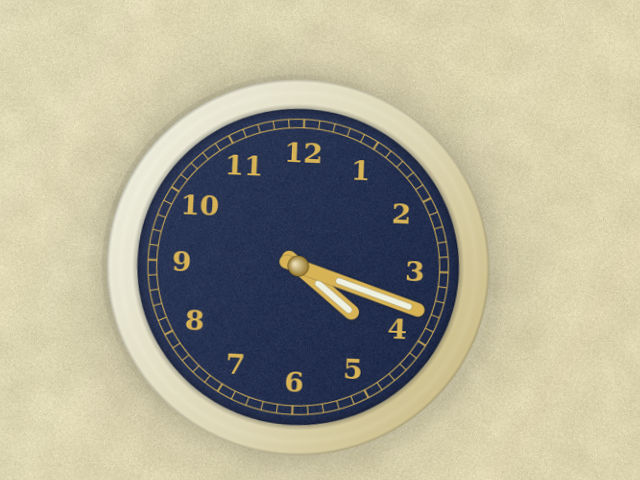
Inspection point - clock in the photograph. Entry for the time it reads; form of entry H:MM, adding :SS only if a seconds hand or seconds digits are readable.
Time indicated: 4:18
